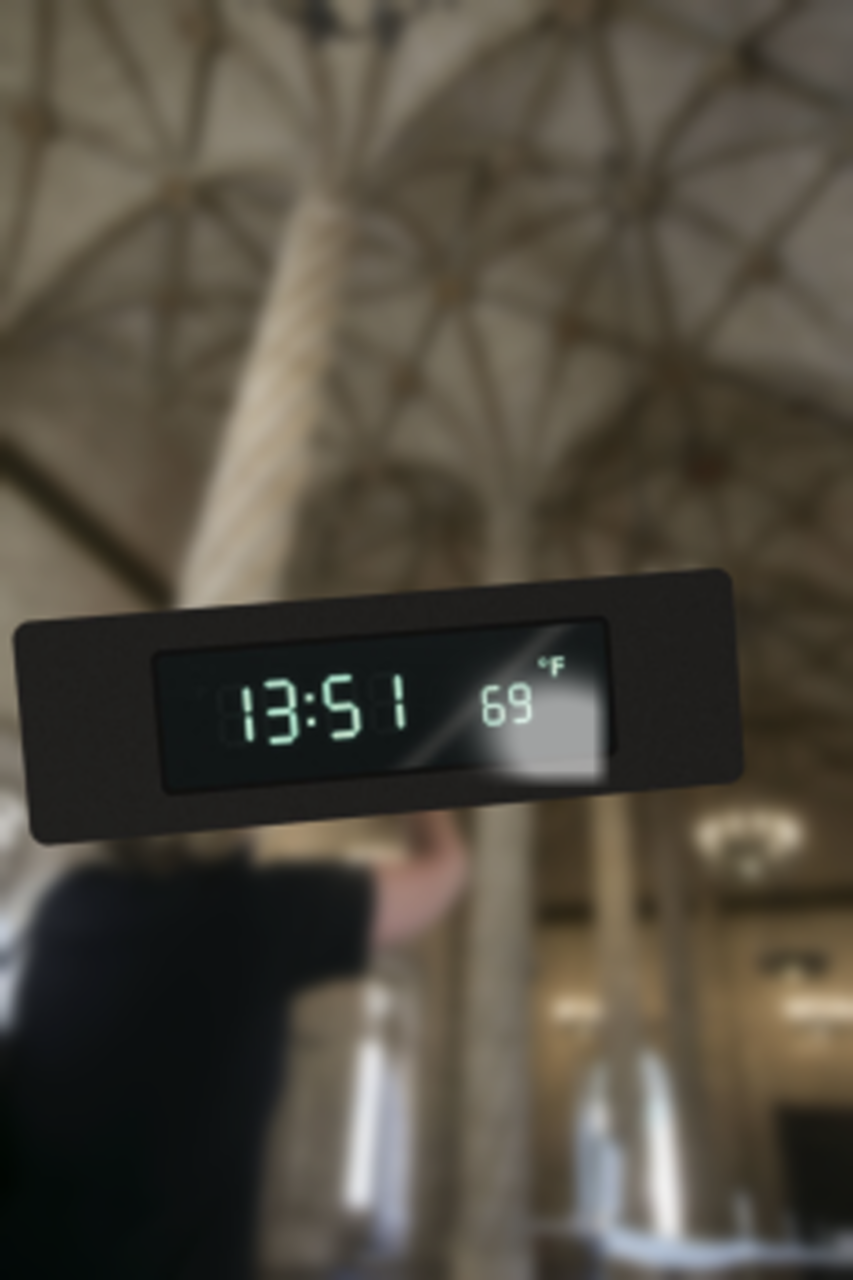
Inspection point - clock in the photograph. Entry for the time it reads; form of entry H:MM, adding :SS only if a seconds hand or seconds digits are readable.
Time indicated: 13:51
